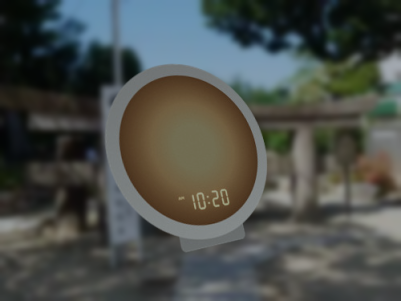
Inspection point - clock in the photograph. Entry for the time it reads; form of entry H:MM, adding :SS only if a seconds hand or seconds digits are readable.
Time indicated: 10:20
